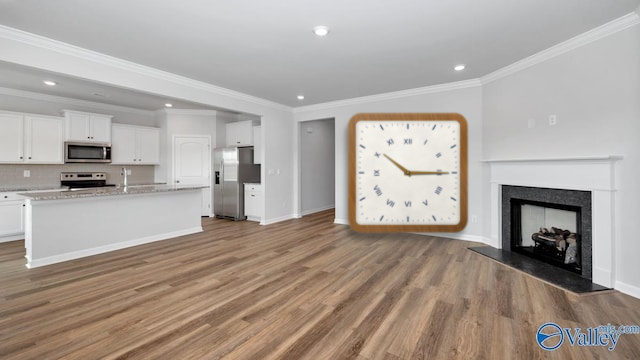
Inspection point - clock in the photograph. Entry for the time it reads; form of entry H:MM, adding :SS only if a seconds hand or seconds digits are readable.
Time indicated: 10:15
